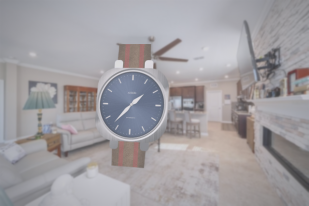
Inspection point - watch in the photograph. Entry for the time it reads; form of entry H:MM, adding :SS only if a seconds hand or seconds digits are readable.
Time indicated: 1:37
